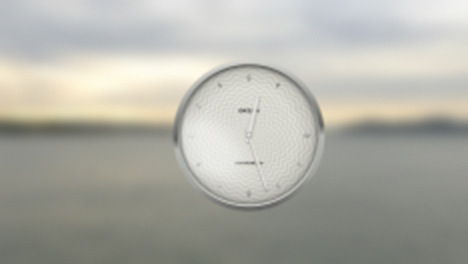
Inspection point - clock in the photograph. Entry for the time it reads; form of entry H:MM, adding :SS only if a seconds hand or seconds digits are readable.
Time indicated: 12:27
